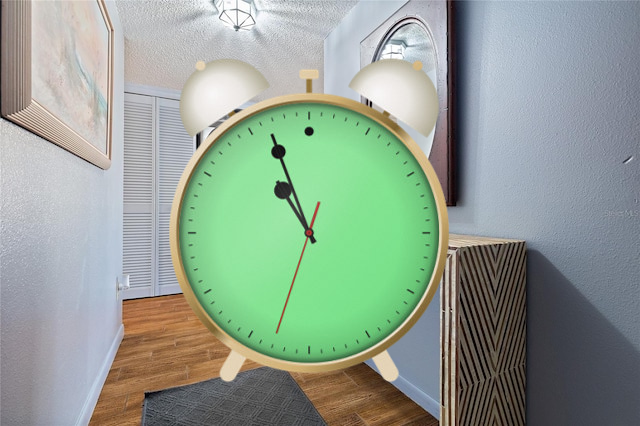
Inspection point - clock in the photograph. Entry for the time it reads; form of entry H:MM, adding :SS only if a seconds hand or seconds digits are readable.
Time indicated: 10:56:33
